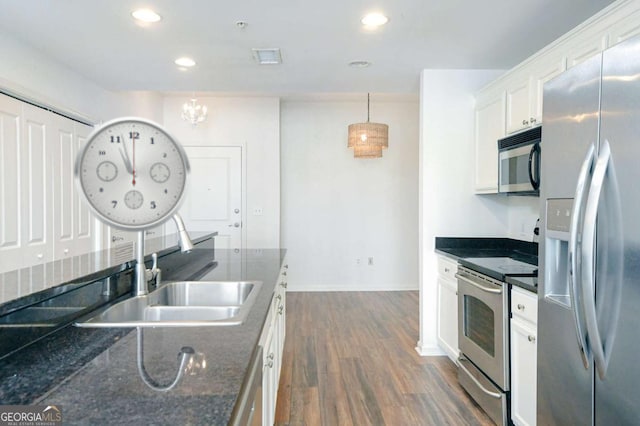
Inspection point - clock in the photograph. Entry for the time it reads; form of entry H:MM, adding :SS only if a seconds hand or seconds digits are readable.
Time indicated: 10:57
